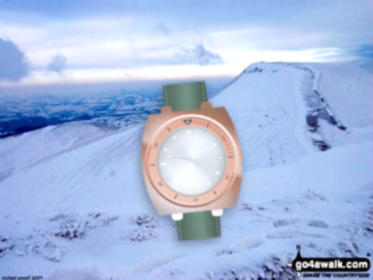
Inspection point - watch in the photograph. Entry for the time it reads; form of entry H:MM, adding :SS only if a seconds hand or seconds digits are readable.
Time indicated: 9:23
